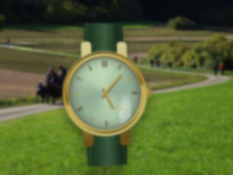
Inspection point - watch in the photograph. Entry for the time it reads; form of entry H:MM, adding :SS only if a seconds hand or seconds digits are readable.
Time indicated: 5:07
